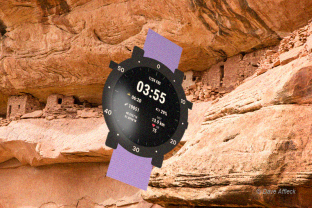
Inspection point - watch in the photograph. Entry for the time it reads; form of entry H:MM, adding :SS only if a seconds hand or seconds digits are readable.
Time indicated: 3:55
